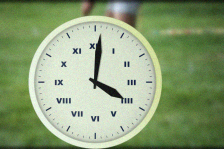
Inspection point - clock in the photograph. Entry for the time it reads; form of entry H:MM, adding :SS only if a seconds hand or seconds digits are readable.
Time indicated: 4:01
